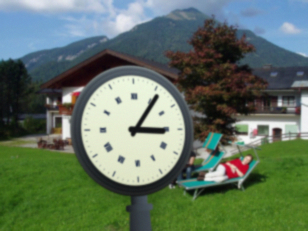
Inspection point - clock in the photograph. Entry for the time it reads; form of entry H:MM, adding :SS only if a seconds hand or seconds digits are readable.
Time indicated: 3:06
